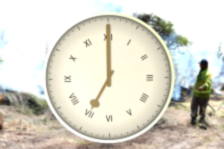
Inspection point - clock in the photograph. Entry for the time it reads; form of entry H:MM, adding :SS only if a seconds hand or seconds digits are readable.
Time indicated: 7:00
